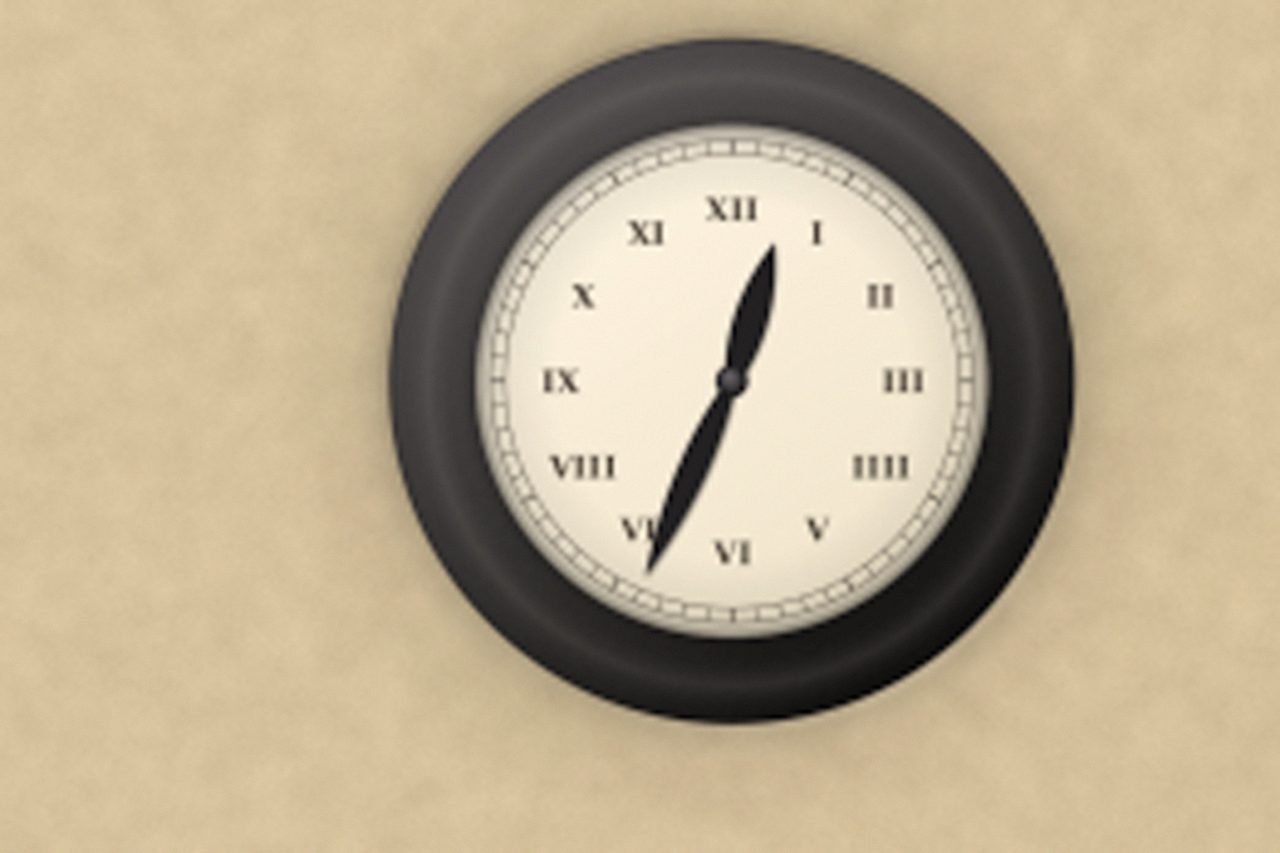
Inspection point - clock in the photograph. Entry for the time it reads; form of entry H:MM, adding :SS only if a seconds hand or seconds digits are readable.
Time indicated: 12:34
